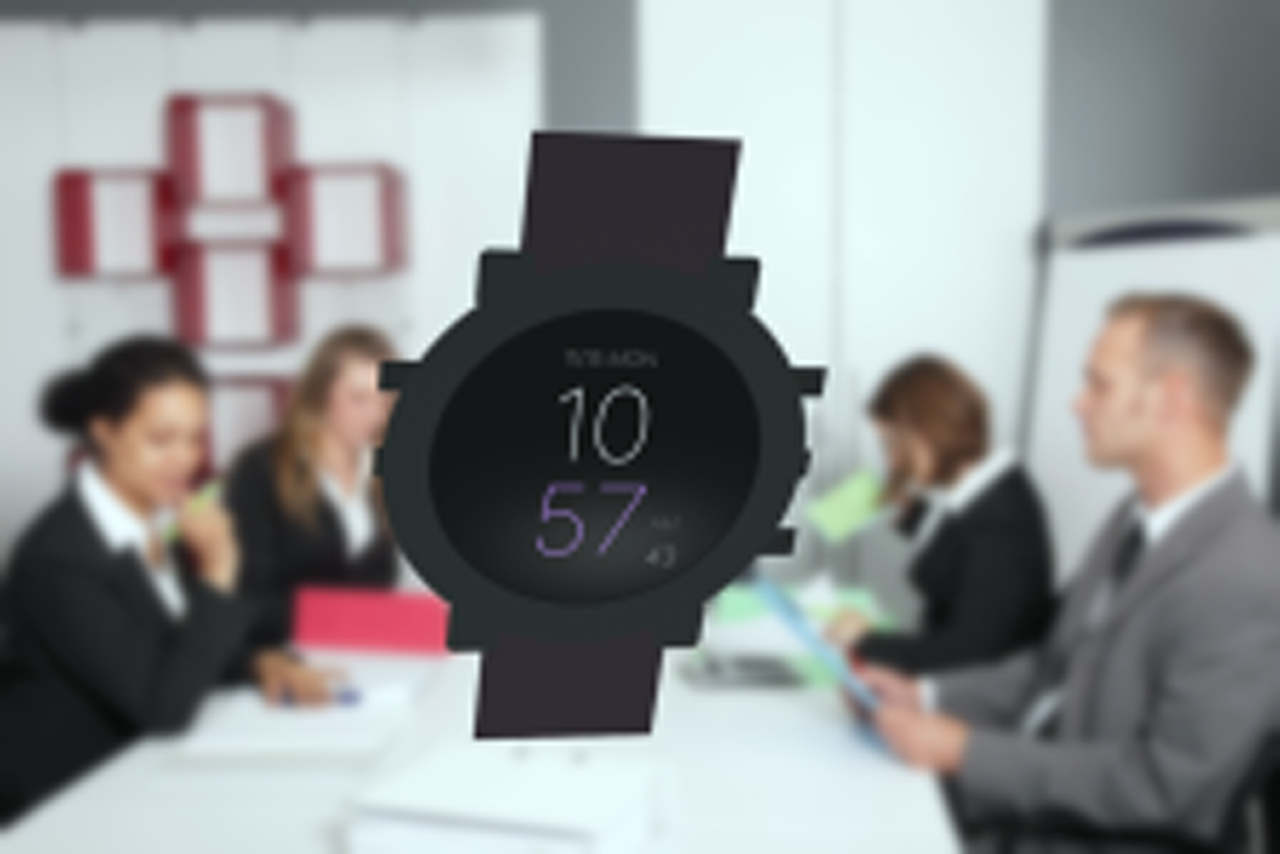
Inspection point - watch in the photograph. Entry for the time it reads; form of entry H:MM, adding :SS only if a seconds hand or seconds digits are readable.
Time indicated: 10:57
